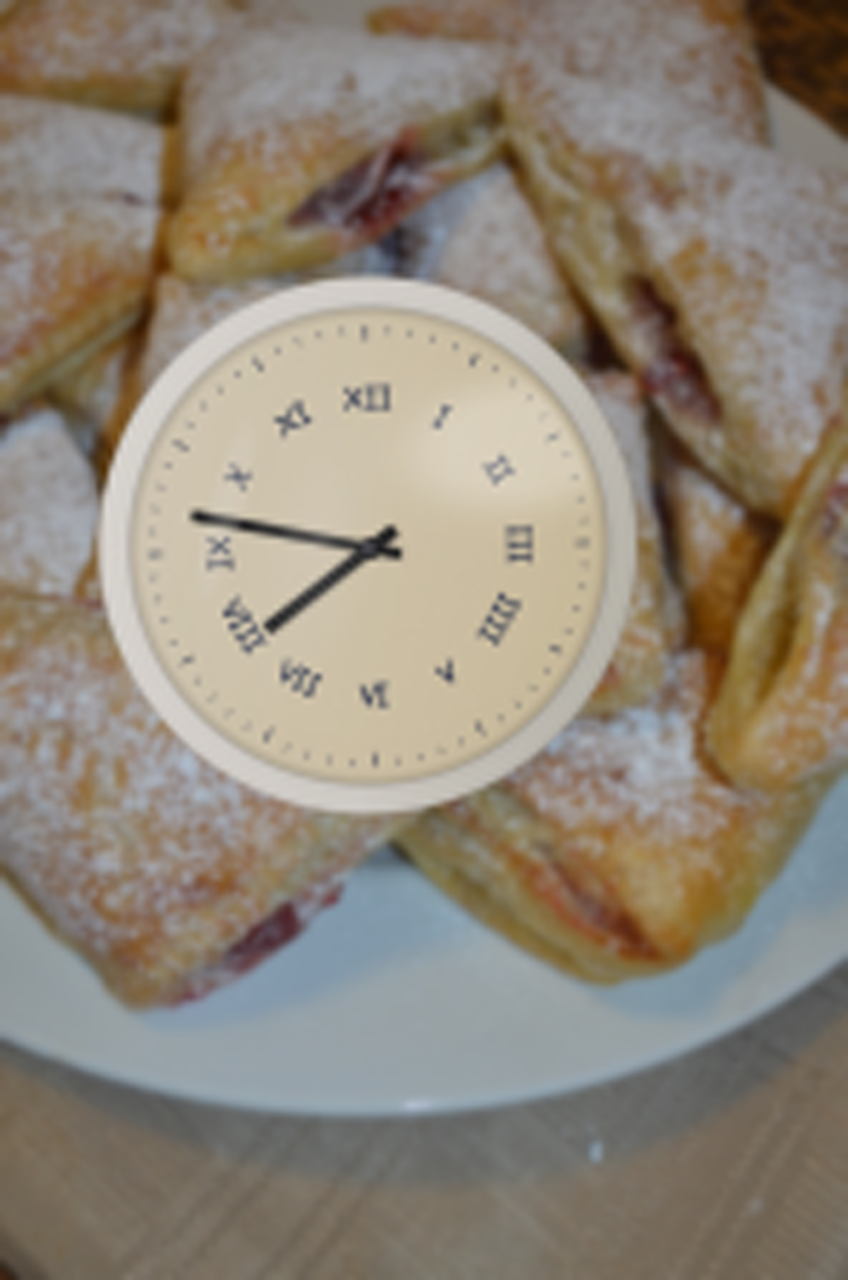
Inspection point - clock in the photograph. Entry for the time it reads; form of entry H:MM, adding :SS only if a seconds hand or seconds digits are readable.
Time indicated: 7:47
